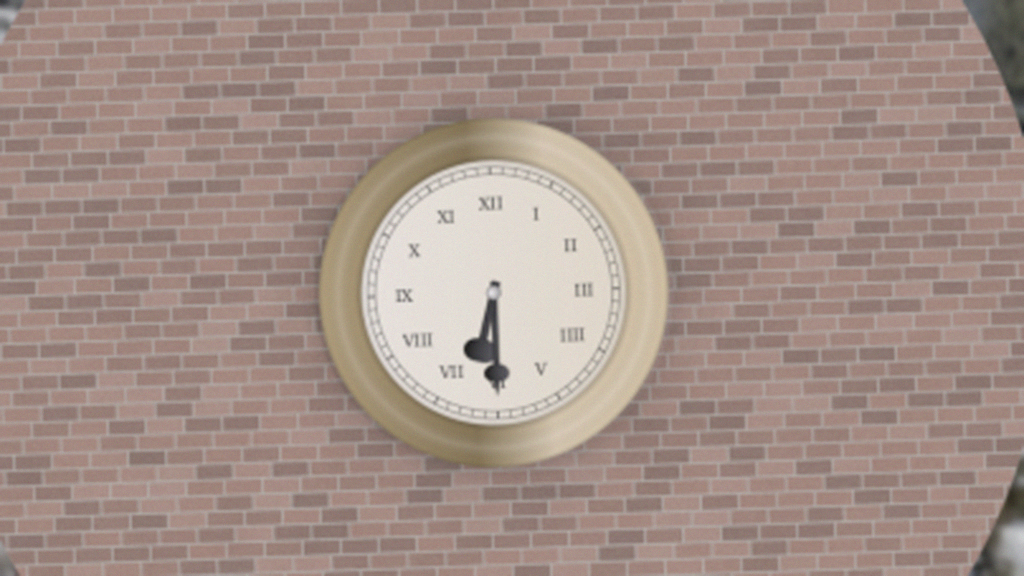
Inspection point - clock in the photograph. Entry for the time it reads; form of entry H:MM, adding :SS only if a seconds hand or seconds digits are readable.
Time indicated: 6:30
